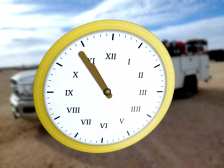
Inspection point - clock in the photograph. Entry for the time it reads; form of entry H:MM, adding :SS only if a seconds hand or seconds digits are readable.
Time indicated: 10:54
